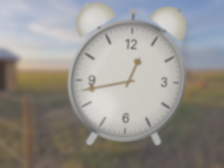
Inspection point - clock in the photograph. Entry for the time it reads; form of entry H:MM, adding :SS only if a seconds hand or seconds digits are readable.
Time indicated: 12:43
